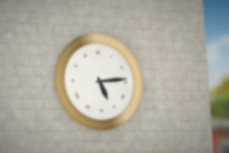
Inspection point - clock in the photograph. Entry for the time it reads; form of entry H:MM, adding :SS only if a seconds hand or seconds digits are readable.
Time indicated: 5:14
